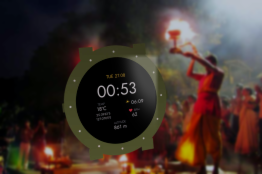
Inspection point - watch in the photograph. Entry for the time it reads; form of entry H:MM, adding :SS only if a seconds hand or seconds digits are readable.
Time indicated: 0:53
